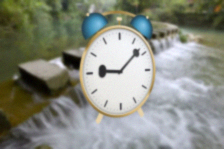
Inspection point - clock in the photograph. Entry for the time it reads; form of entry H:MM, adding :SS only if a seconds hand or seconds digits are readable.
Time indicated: 9:08
